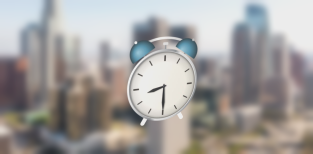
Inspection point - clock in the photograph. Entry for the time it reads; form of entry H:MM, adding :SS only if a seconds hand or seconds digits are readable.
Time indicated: 8:30
